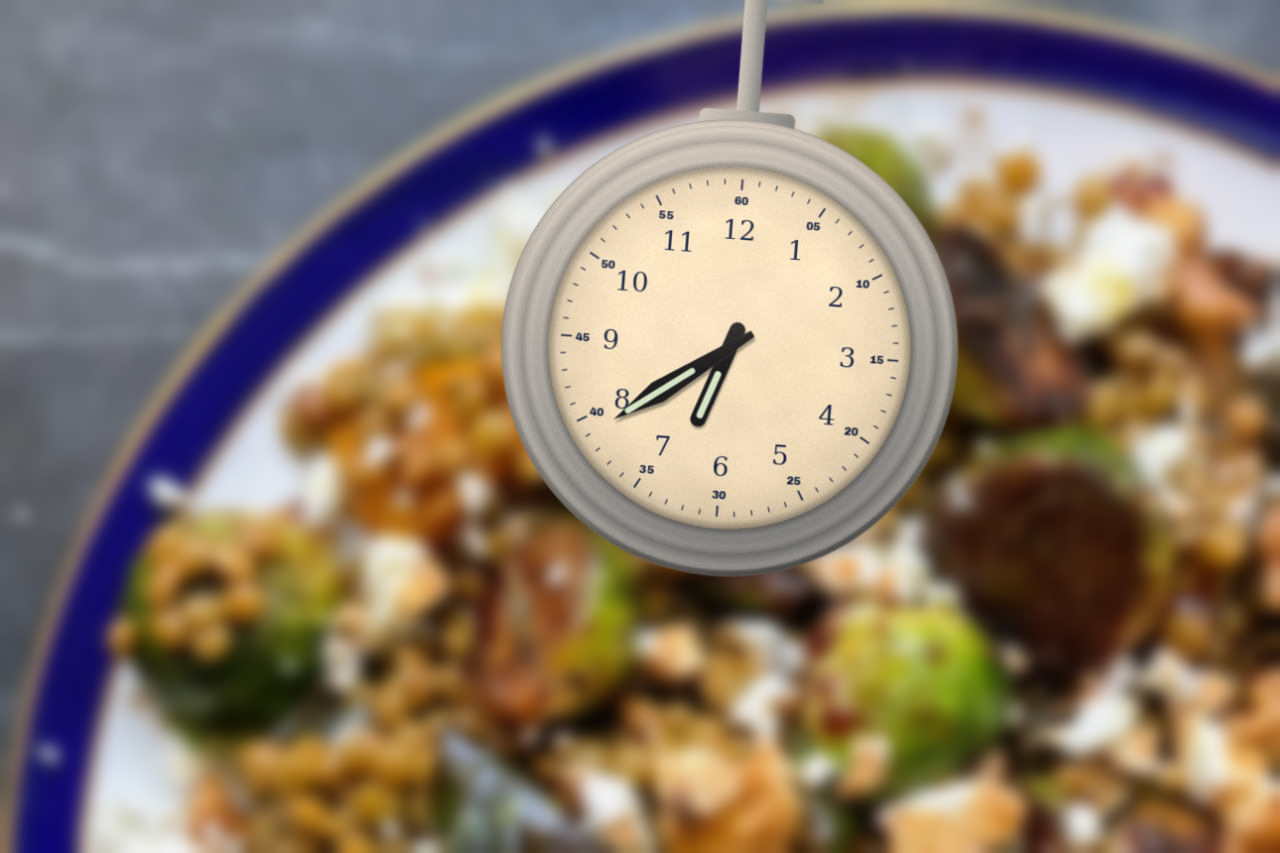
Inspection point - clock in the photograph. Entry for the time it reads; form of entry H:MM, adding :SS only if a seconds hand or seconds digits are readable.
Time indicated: 6:39
